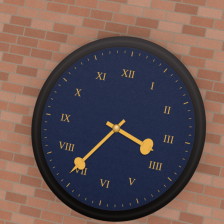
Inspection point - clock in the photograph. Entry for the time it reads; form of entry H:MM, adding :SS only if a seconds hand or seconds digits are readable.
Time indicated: 3:36
